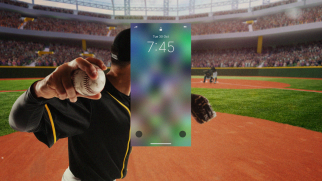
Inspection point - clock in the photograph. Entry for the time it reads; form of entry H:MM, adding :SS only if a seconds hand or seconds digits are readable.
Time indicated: 7:45
